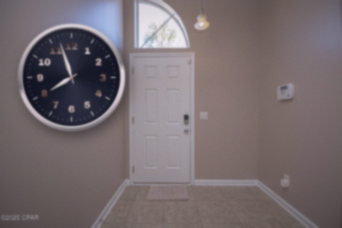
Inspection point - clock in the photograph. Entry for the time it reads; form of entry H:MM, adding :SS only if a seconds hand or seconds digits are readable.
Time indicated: 7:57
